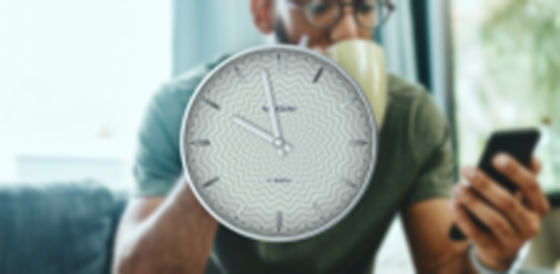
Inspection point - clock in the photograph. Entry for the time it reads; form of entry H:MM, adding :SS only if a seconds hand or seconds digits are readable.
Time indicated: 9:58
